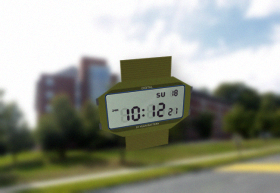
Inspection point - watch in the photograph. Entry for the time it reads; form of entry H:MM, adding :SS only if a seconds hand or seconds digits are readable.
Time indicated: 10:12:21
